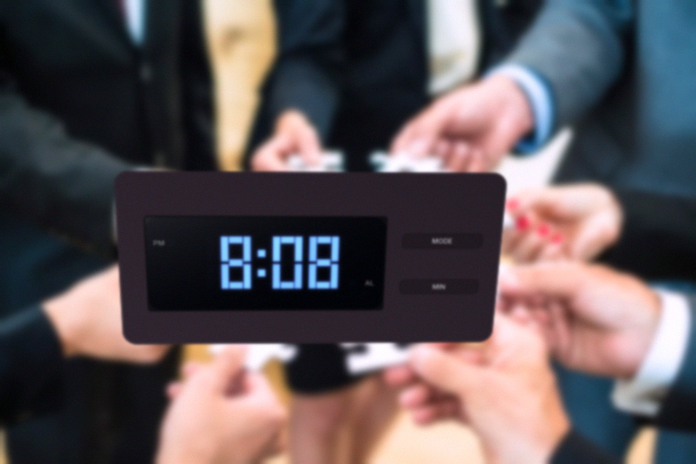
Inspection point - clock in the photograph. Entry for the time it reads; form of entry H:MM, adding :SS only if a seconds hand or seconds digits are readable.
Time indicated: 8:08
